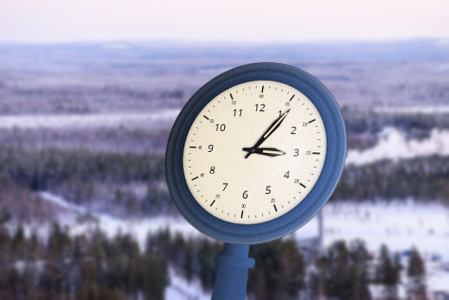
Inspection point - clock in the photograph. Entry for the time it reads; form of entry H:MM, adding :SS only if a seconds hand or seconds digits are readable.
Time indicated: 3:06
